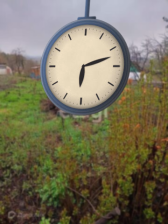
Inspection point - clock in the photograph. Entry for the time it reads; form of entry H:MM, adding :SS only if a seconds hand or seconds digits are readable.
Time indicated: 6:12
